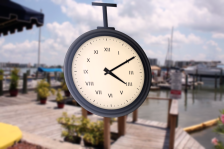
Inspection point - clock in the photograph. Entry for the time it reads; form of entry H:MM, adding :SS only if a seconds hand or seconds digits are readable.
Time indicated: 4:10
